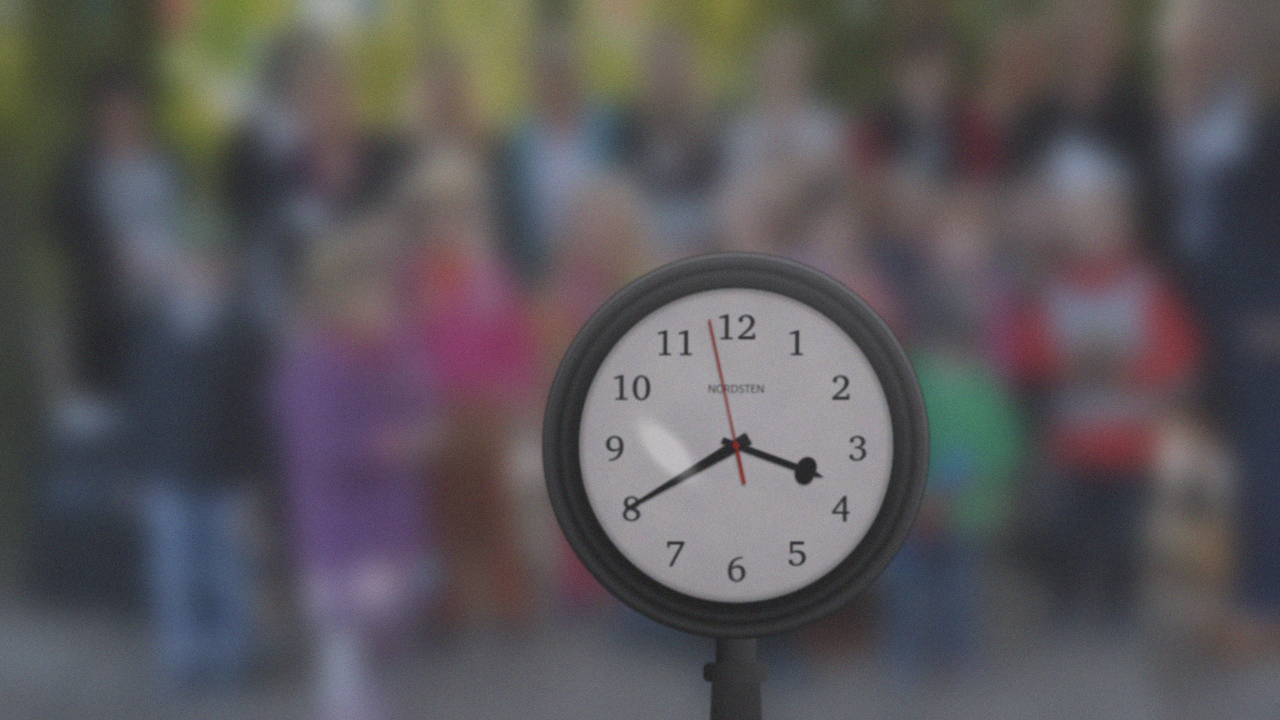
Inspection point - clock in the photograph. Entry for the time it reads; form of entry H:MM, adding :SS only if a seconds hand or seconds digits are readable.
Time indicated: 3:39:58
